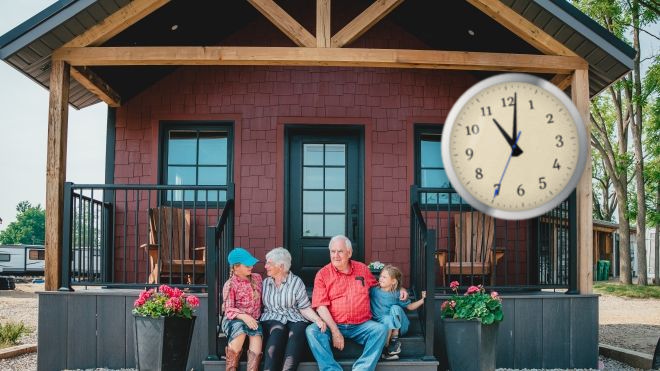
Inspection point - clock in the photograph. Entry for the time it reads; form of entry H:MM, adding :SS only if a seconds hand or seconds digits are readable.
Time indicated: 11:01:35
